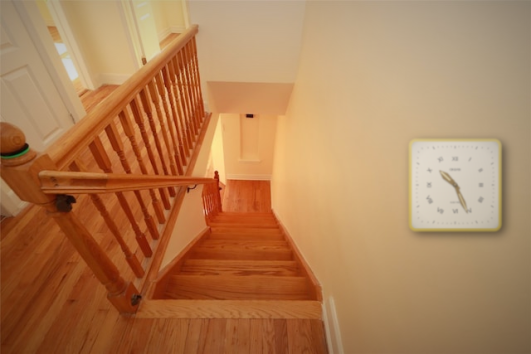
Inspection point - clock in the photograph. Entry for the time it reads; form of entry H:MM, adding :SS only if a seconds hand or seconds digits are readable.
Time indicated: 10:26
